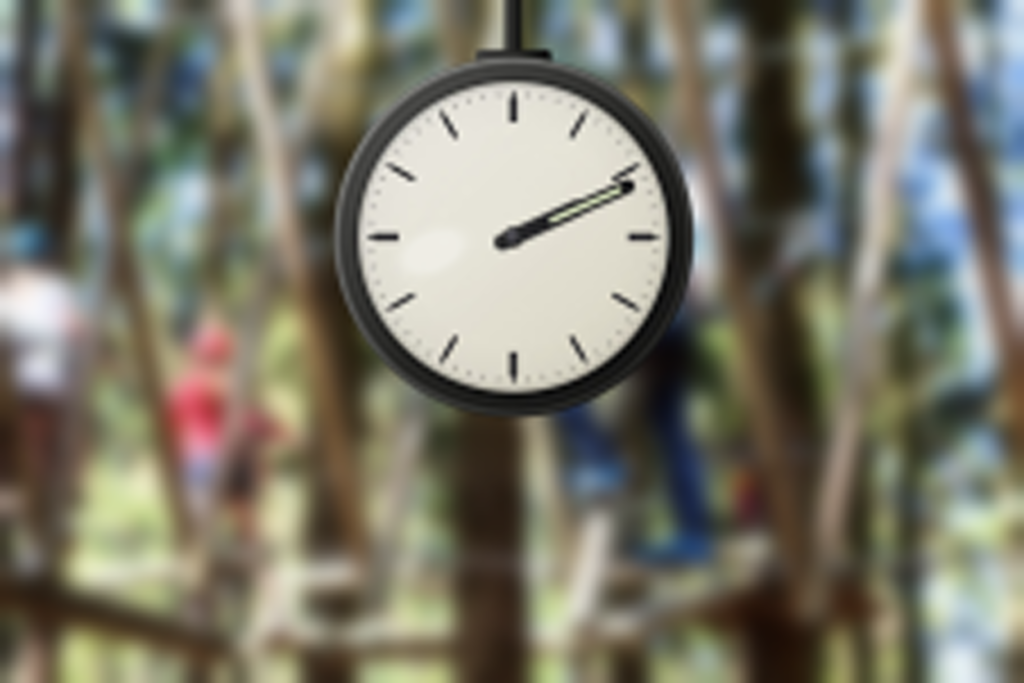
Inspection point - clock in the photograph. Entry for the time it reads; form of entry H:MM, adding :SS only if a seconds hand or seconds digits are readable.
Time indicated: 2:11
